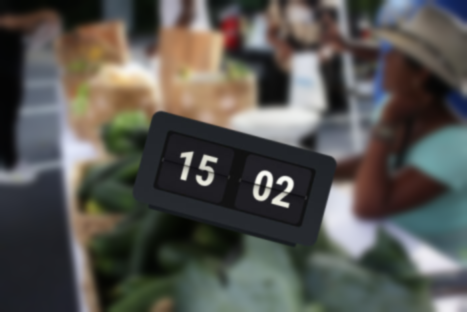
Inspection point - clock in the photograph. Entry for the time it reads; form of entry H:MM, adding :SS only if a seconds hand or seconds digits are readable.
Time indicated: 15:02
